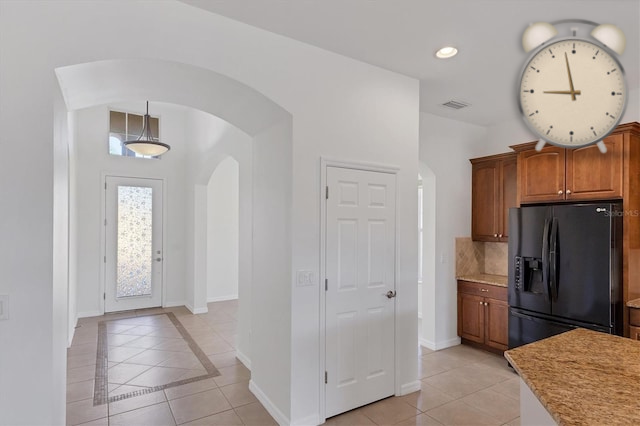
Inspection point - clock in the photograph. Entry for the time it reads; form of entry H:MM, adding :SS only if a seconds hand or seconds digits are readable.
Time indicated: 8:58
